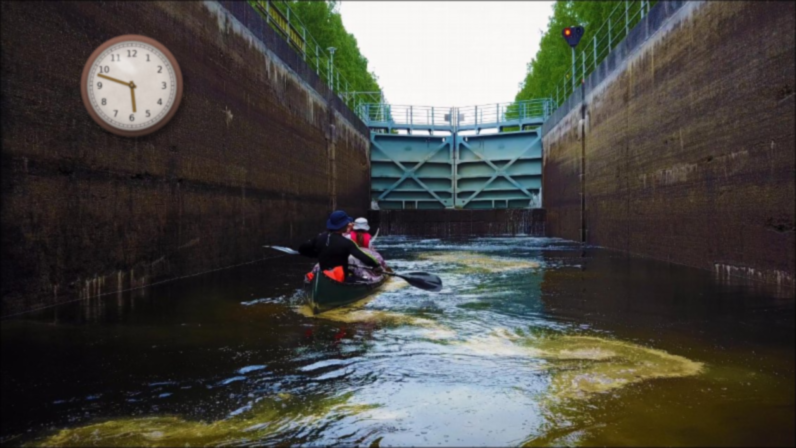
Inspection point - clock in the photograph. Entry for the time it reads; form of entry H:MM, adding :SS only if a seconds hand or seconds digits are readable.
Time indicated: 5:48
